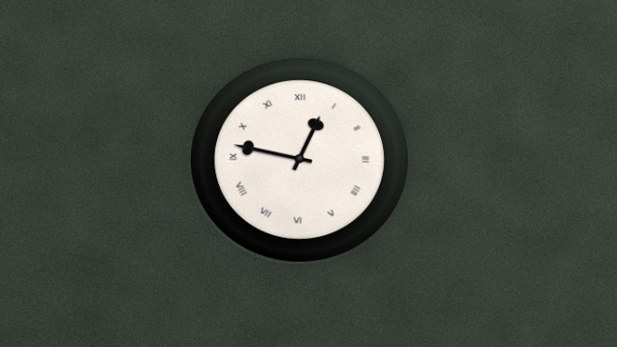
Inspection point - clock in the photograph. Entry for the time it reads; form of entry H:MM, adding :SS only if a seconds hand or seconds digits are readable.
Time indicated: 12:47
